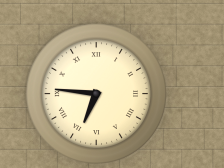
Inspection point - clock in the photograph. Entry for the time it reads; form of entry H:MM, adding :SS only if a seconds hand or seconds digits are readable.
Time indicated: 6:46
